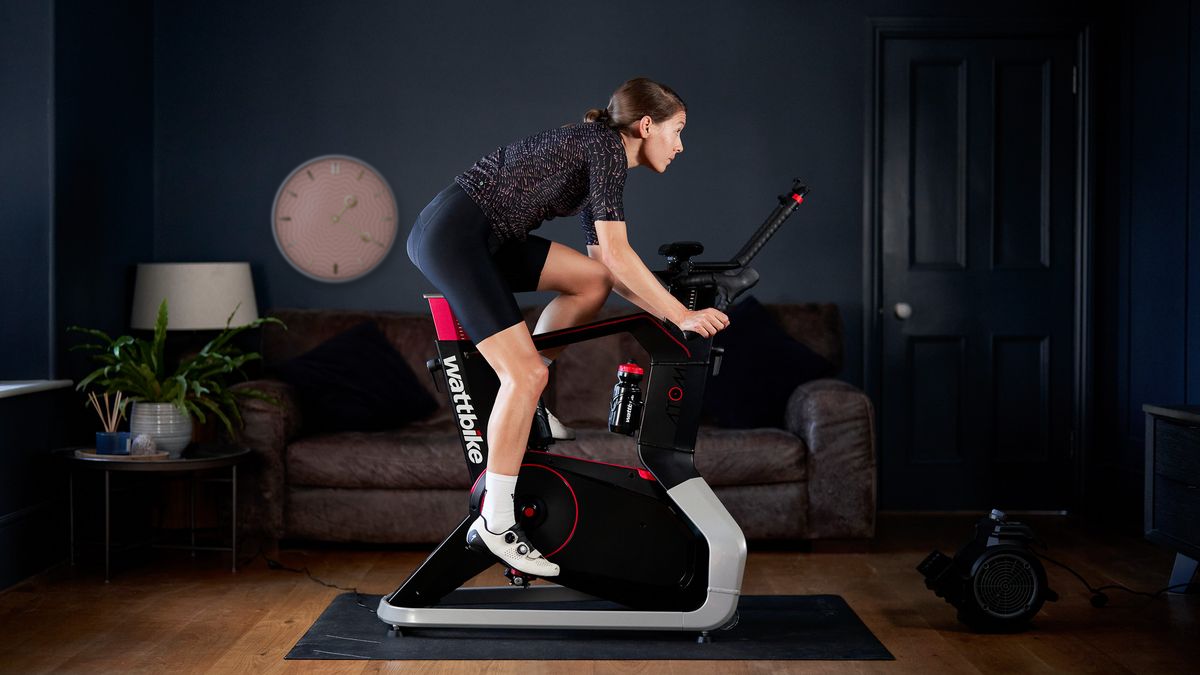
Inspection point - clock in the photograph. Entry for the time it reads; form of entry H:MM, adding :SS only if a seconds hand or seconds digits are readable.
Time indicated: 1:20
